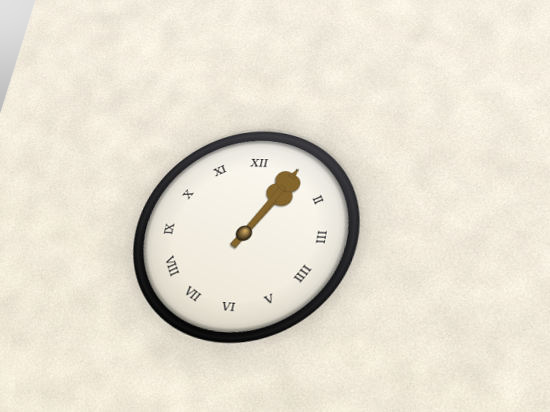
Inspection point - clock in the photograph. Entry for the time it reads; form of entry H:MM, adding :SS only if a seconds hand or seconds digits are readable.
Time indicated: 1:05
